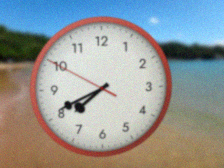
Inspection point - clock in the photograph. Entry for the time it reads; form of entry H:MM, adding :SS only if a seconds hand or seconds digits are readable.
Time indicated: 7:40:50
